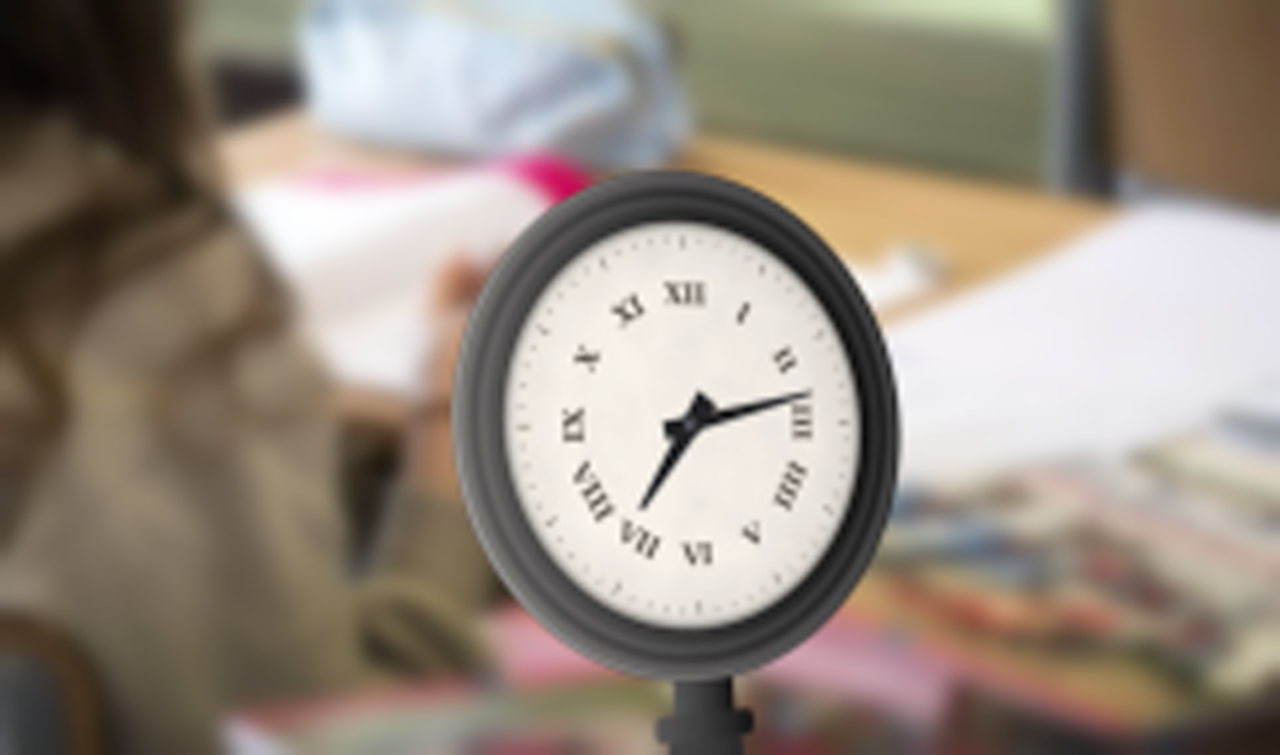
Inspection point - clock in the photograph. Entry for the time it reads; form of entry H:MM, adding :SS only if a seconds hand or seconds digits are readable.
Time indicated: 7:13
